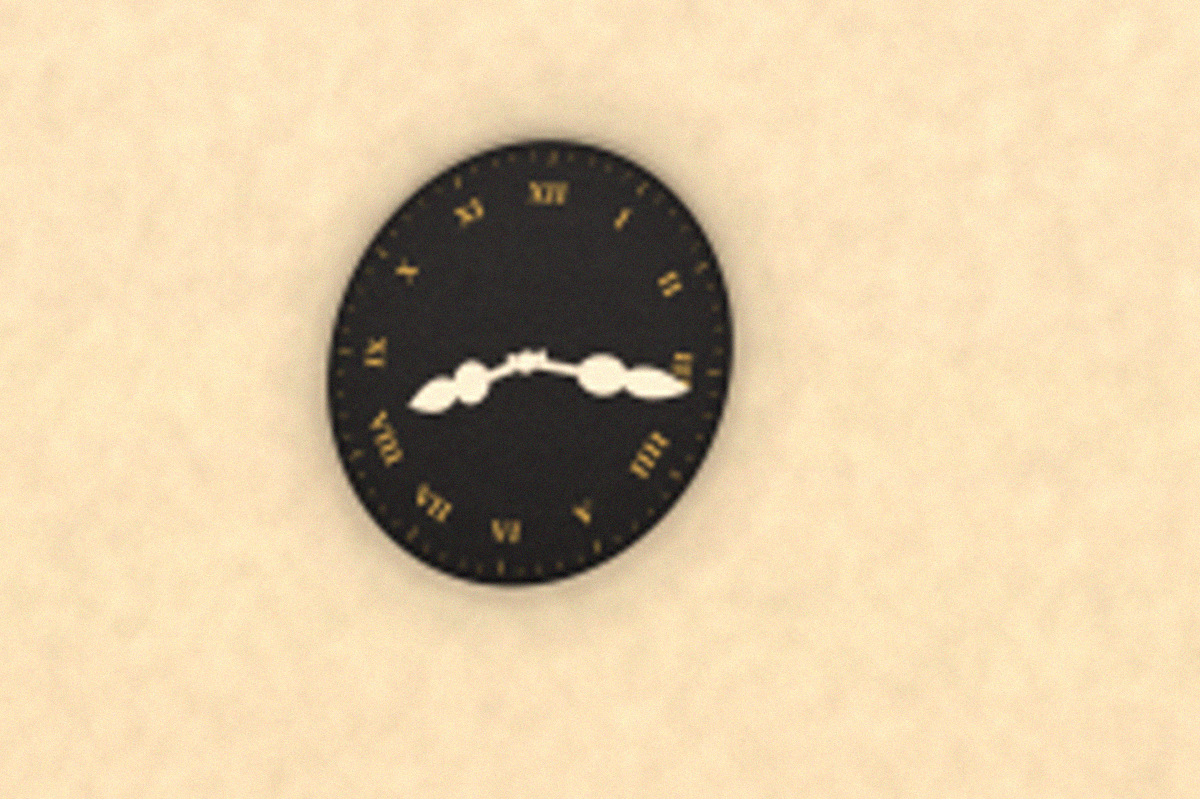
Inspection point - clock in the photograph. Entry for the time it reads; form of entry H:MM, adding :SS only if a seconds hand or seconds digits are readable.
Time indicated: 8:16
